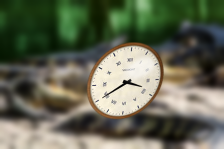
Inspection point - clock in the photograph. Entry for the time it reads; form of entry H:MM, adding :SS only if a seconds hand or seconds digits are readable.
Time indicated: 3:40
